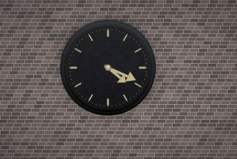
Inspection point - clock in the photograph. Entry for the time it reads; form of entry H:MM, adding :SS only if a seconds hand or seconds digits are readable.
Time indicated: 4:19
